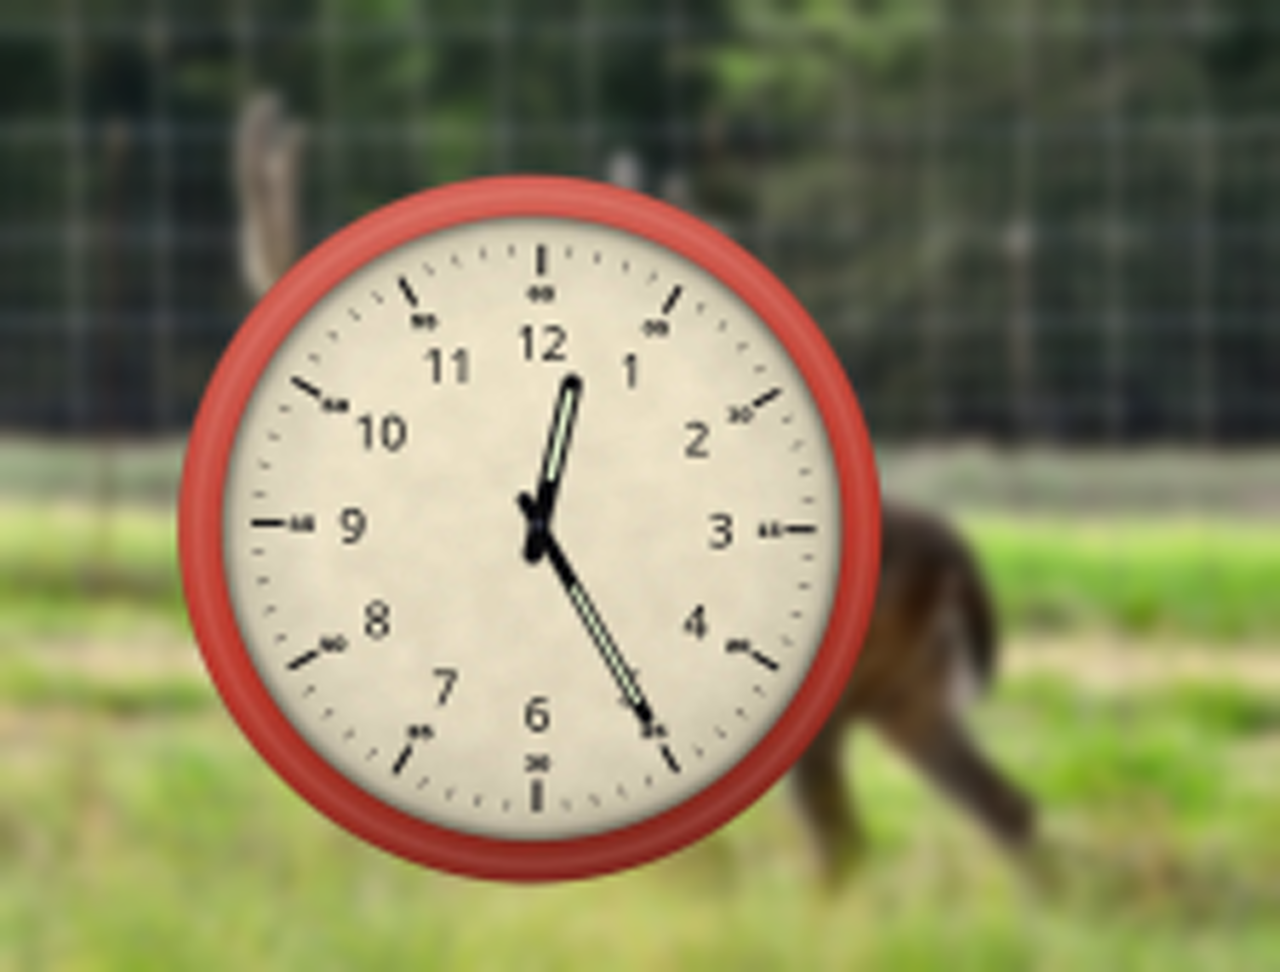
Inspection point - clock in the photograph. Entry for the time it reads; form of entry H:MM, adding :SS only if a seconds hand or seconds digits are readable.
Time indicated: 12:25
